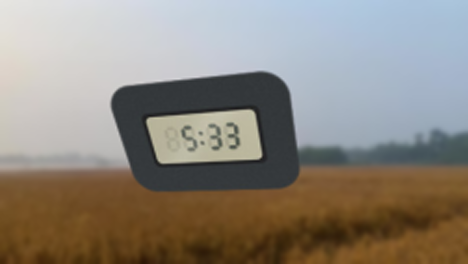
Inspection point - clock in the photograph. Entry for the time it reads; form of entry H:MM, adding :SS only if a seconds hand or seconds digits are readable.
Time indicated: 5:33
